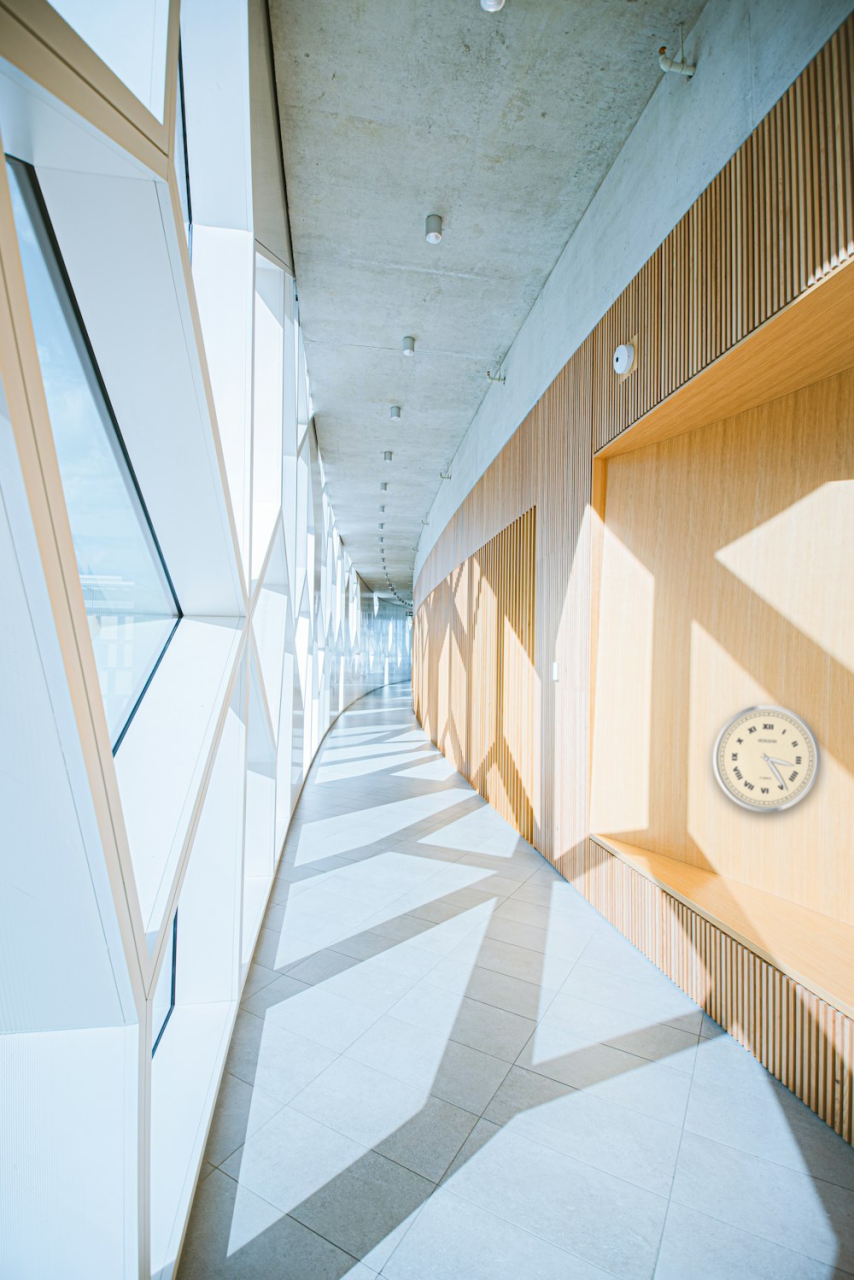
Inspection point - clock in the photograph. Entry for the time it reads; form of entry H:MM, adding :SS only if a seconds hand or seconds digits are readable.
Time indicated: 3:24
